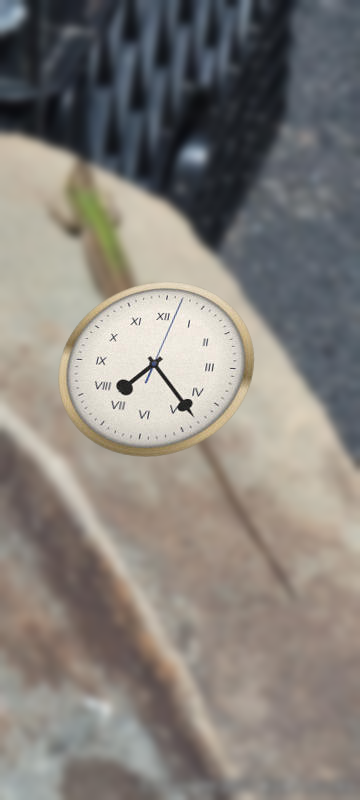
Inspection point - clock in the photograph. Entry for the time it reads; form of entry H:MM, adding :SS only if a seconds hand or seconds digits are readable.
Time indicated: 7:23:02
